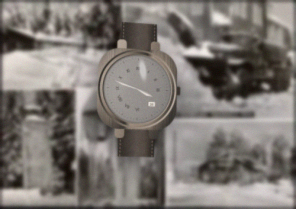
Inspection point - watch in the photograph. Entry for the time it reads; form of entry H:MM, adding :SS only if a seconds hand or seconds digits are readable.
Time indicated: 3:48
